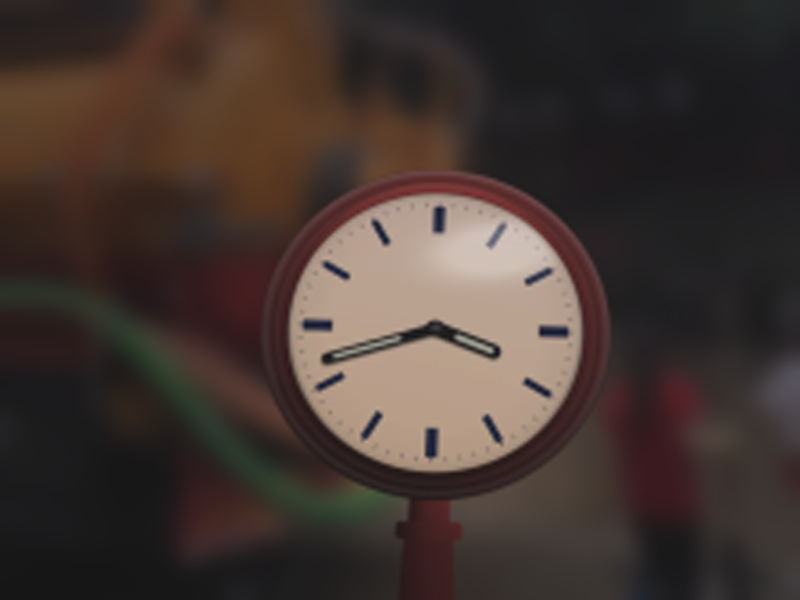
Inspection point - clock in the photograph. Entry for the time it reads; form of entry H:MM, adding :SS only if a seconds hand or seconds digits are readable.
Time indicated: 3:42
